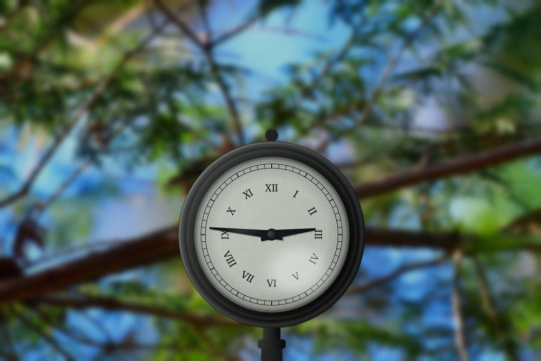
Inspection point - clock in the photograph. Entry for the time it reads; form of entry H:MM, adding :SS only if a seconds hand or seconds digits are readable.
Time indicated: 2:46
